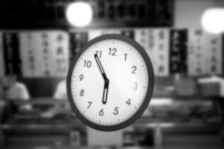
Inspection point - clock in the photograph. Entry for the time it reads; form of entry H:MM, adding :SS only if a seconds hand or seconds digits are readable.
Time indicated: 5:54
